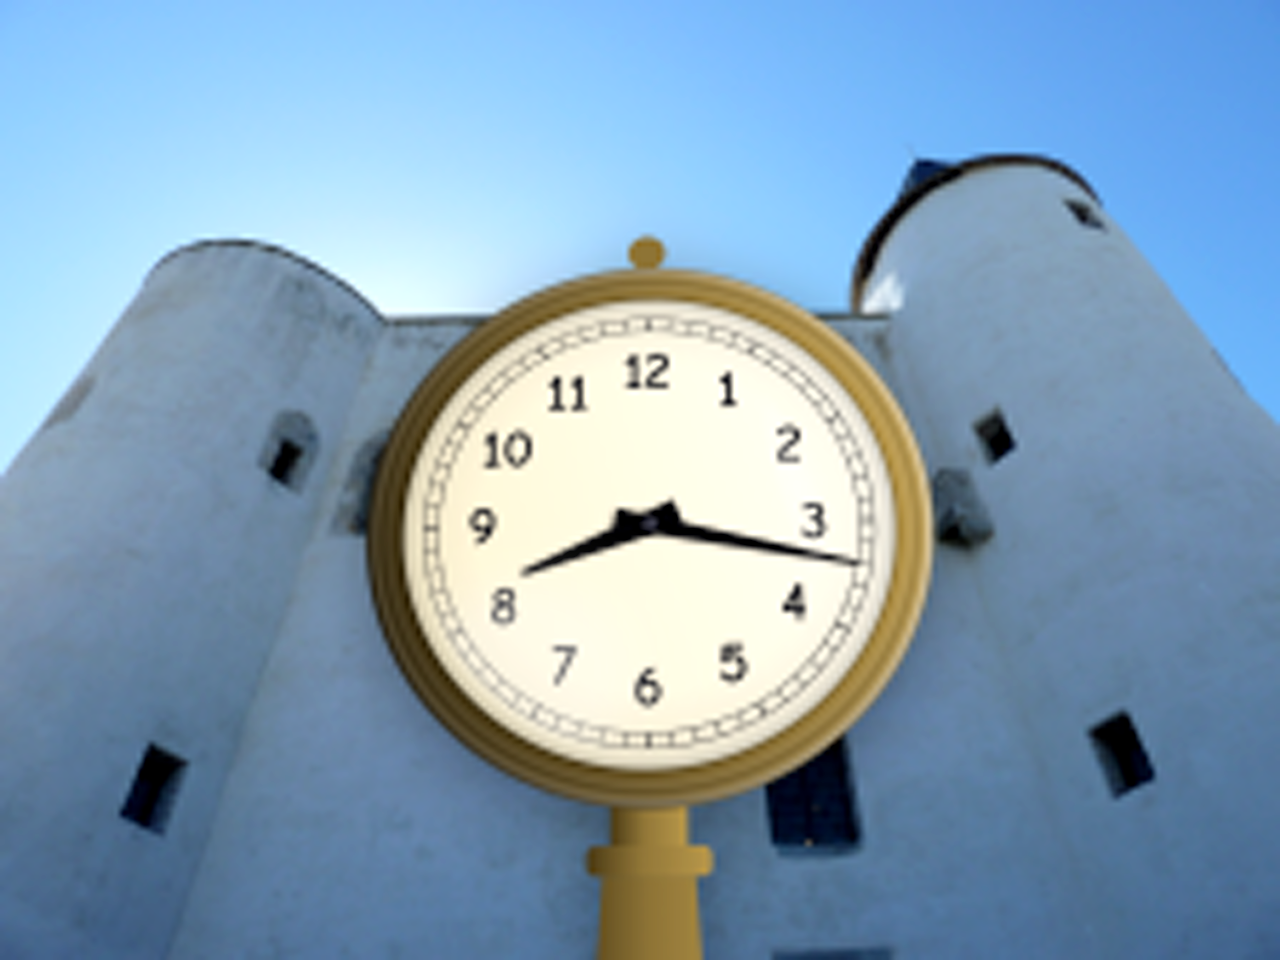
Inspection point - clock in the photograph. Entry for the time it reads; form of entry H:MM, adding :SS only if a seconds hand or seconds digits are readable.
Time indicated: 8:17
